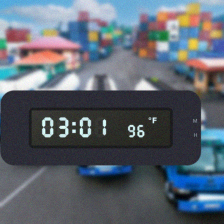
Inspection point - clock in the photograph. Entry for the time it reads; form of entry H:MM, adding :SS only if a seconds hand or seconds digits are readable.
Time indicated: 3:01
